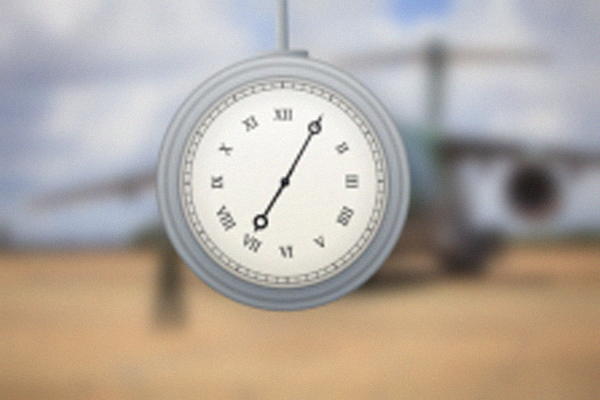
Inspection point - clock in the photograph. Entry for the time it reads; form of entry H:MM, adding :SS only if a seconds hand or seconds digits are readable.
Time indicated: 7:05
